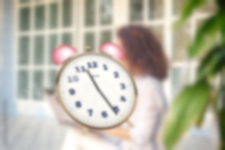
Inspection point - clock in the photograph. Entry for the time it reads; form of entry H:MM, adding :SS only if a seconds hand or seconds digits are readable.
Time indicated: 11:26
